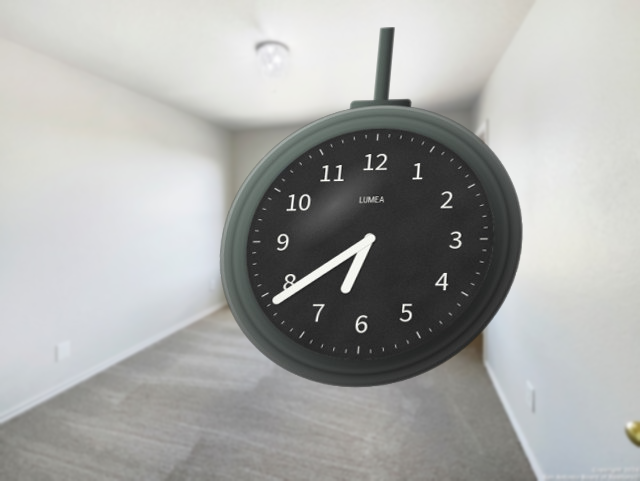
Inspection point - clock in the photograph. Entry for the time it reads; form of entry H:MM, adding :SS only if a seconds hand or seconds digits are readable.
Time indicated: 6:39
